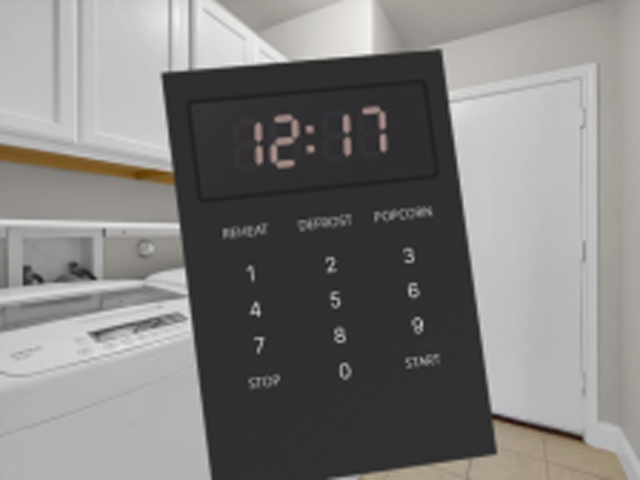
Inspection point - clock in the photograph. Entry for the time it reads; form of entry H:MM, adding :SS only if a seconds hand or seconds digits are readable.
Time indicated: 12:17
